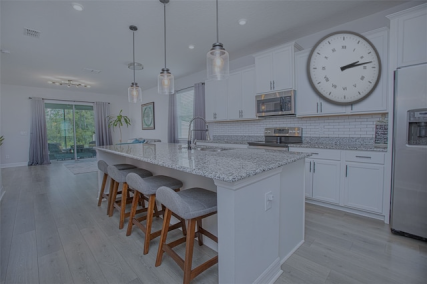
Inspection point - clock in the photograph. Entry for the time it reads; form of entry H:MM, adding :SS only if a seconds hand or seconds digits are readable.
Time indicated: 2:13
